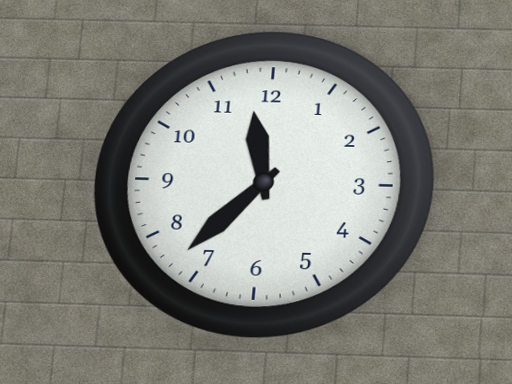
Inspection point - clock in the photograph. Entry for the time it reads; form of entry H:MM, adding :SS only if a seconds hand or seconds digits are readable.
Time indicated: 11:37
